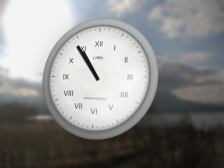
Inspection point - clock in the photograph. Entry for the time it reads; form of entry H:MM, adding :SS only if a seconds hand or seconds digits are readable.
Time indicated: 10:54
